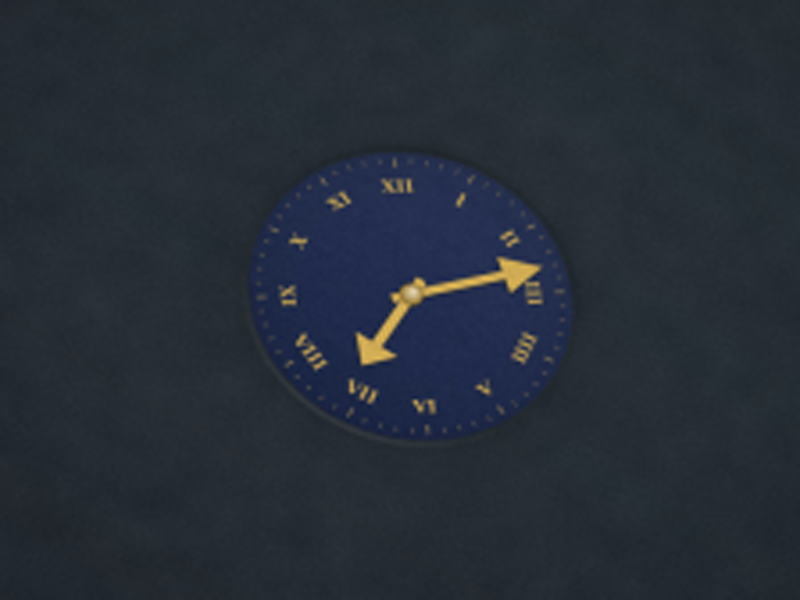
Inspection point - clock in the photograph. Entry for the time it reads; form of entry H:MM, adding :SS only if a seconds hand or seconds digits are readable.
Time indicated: 7:13
